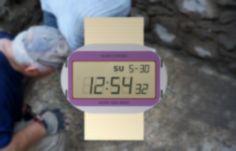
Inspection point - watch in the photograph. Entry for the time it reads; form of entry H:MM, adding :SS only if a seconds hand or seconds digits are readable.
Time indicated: 12:54:32
